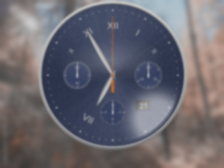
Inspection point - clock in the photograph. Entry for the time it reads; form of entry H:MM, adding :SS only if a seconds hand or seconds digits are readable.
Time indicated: 6:55
